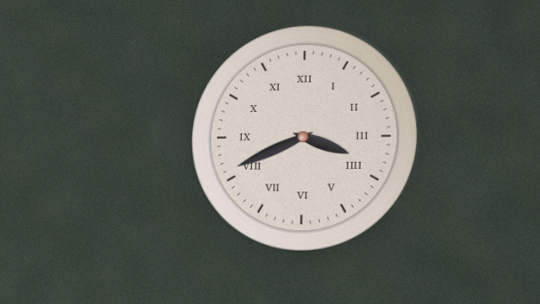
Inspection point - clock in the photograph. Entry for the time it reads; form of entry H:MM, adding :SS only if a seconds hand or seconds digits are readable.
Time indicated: 3:41
